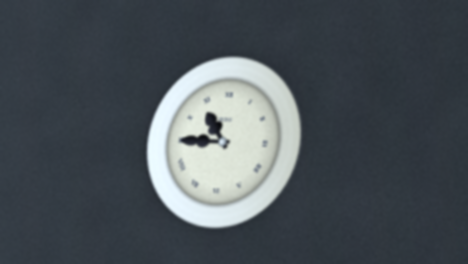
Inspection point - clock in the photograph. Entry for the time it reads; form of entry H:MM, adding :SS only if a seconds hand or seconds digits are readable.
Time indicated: 10:45
